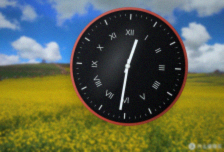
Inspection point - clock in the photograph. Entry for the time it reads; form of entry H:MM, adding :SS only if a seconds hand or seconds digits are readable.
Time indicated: 12:31
